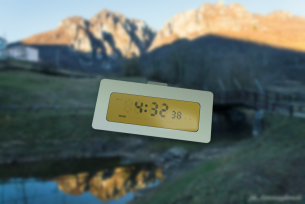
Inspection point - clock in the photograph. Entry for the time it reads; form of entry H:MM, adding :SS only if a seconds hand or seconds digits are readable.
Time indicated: 4:32:38
